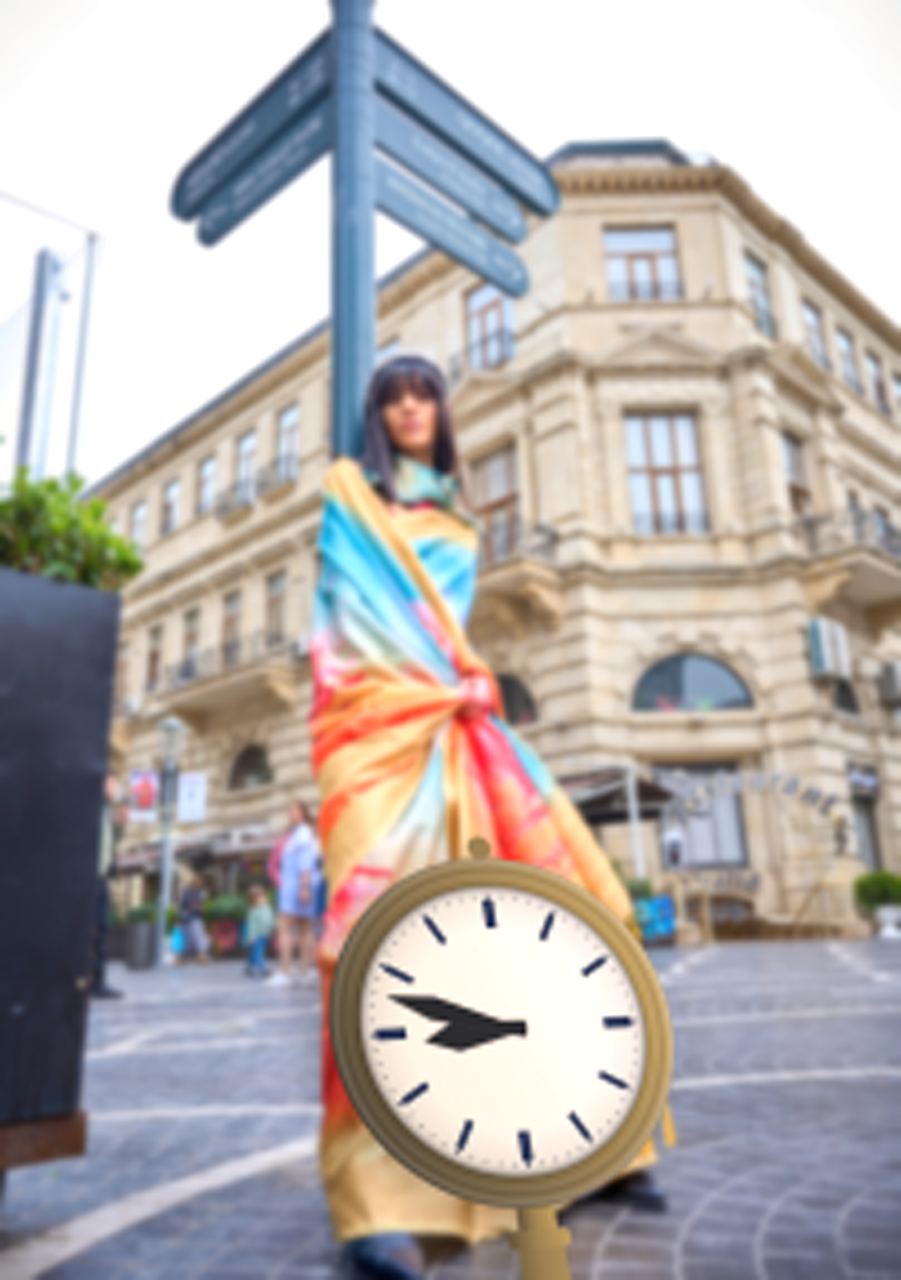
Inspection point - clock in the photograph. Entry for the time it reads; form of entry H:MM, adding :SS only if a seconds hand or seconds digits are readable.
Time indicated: 8:48
